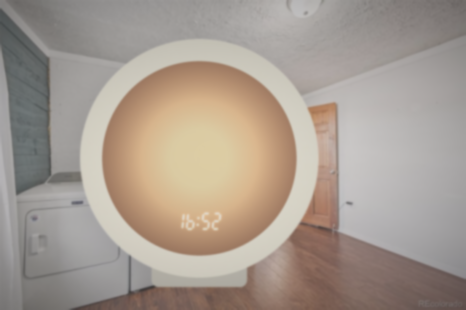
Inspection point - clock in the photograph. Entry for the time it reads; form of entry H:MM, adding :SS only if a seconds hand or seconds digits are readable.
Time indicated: 16:52
